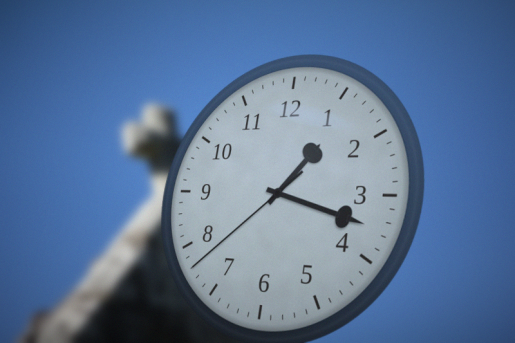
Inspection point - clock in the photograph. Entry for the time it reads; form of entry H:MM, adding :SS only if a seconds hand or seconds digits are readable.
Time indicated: 1:17:38
